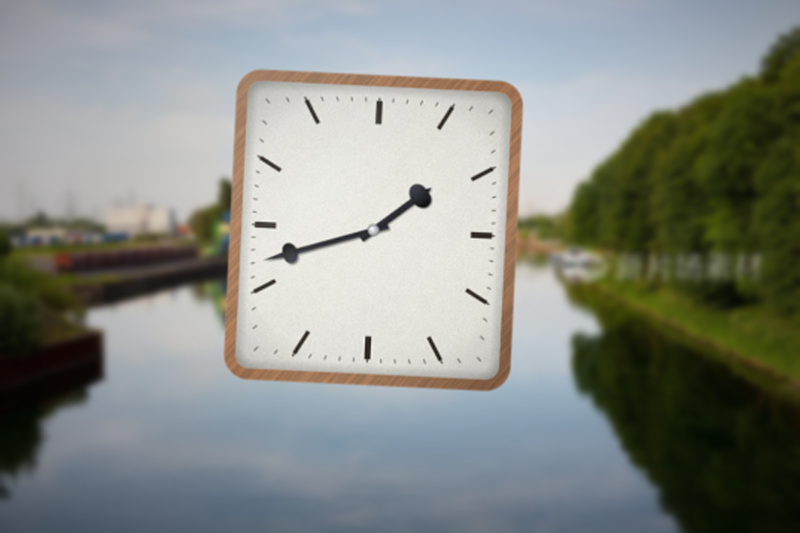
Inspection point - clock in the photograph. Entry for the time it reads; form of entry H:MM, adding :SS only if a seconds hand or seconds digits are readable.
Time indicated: 1:42
